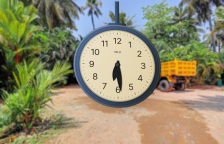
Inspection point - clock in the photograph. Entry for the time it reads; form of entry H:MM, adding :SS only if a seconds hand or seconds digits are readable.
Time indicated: 6:29
